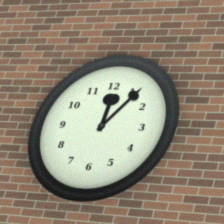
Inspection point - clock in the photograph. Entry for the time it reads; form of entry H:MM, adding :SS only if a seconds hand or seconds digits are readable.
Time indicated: 12:06
